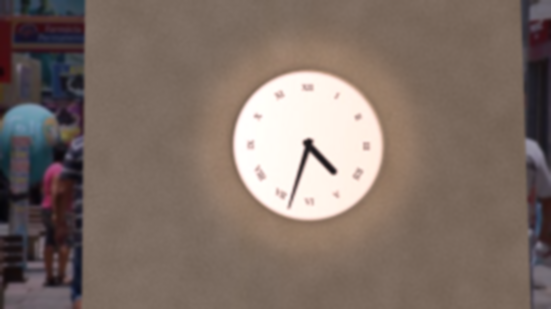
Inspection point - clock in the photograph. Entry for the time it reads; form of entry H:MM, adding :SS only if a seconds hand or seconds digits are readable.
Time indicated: 4:33
